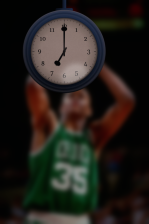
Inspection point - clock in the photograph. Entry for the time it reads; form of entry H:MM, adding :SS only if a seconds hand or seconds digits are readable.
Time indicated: 7:00
